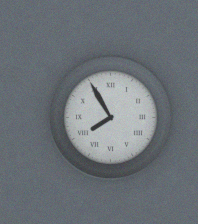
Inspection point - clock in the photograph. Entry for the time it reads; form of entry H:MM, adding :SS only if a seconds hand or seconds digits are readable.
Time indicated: 7:55
